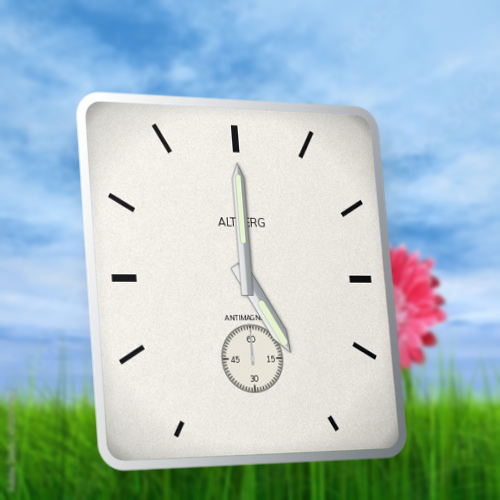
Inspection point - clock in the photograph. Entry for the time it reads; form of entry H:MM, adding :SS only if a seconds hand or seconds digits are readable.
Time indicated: 5:00
